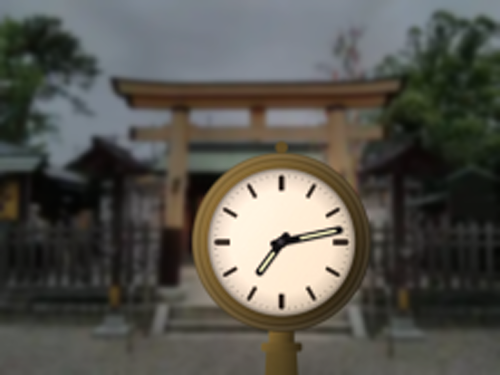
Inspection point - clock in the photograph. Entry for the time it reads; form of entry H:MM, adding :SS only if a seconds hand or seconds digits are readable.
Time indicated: 7:13
